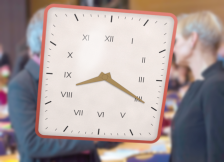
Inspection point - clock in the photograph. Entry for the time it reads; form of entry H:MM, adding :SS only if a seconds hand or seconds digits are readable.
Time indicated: 8:20
